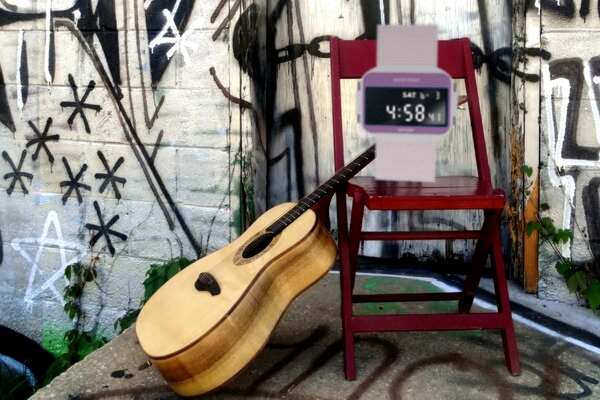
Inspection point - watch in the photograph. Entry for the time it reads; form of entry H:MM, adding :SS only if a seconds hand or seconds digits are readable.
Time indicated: 4:58
